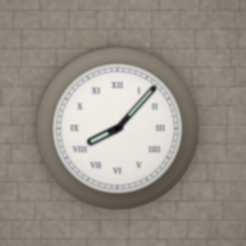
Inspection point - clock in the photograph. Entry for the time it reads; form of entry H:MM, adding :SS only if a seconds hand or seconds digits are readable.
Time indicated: 8:07
